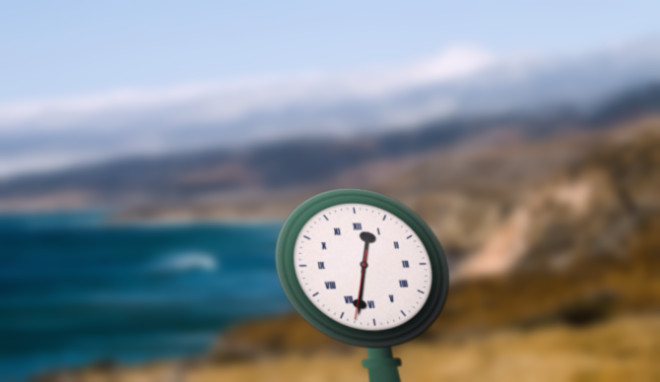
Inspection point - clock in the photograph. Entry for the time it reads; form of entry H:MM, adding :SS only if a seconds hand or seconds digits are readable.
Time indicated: 12:32:33
